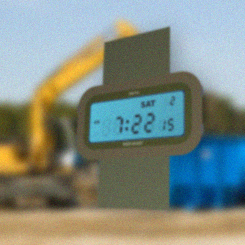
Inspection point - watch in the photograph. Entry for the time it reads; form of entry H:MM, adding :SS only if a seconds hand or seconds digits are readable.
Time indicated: 7:22:15
